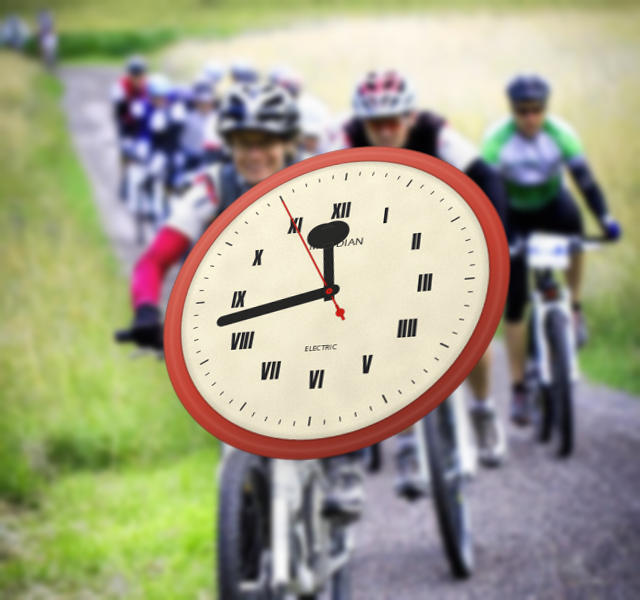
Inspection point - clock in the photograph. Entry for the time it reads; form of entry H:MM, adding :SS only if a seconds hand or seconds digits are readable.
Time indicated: 11:42:55
